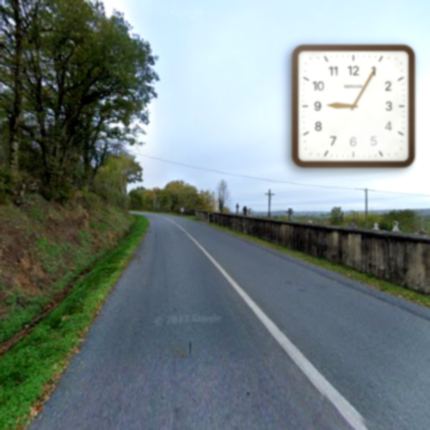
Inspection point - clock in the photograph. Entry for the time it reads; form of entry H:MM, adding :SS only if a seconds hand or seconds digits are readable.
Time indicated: 9:05
